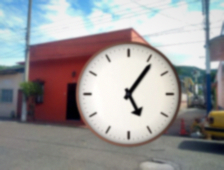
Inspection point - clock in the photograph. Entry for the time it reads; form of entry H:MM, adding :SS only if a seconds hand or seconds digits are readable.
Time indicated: 5:06
